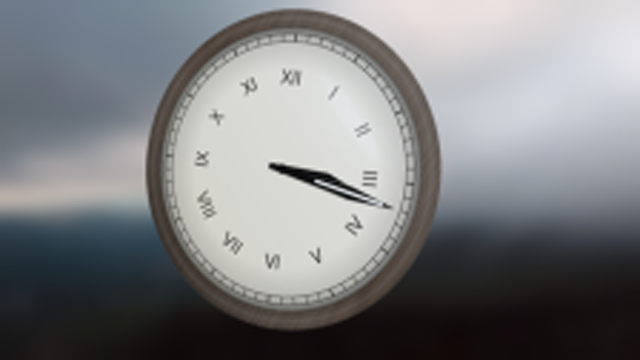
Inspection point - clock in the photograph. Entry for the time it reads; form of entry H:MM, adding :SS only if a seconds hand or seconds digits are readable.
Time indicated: 3:17
